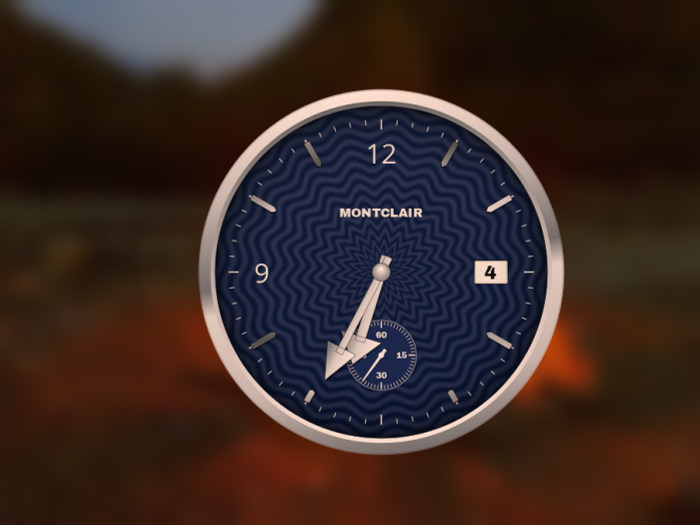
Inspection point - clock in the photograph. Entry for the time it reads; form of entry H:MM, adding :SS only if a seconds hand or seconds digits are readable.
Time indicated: 6:34:36
